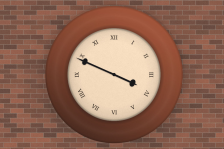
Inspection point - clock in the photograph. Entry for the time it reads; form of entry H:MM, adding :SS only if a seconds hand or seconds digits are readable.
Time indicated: 3:49
